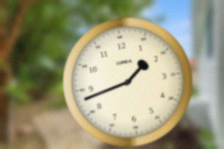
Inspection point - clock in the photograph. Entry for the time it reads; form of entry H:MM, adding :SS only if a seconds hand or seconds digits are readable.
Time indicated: 1:43
